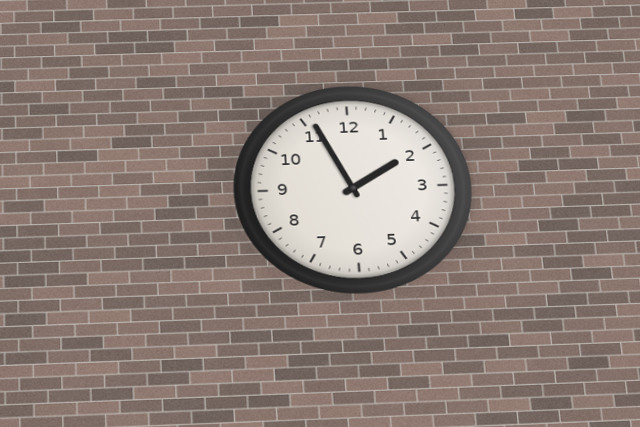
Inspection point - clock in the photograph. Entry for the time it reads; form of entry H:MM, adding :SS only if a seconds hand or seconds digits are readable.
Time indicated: 1:56
